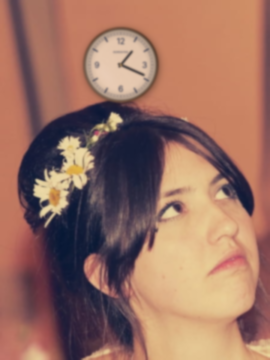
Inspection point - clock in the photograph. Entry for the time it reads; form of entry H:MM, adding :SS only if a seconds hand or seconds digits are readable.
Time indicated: 1:19
